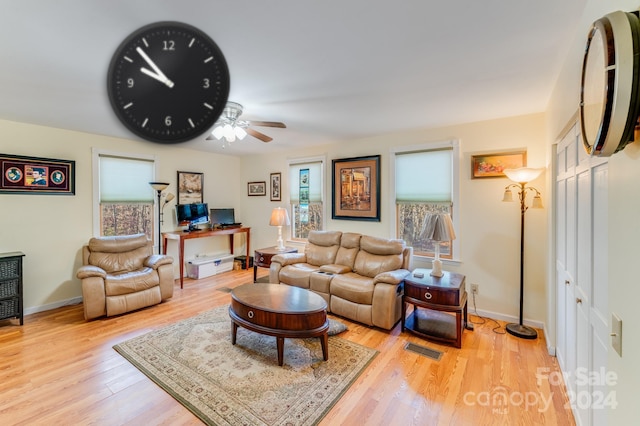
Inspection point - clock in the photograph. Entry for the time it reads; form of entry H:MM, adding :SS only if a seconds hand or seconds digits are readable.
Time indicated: 9:53
